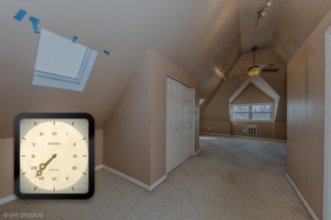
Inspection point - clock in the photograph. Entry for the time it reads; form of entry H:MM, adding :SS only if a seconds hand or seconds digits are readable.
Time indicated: 7:37
